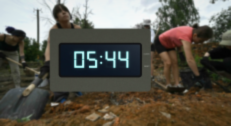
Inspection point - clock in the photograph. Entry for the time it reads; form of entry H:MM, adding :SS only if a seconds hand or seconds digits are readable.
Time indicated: 5:44
